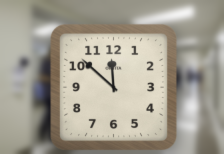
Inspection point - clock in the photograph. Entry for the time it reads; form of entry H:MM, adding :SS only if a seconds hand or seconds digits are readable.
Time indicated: 11:52
